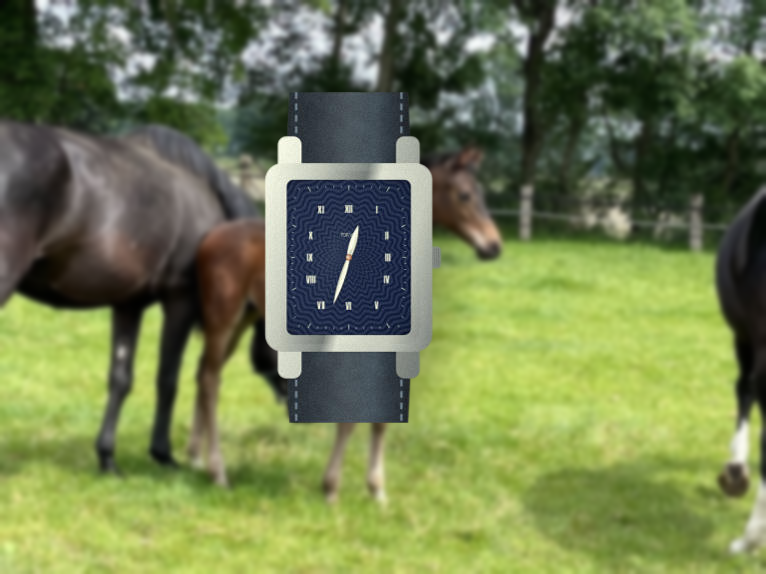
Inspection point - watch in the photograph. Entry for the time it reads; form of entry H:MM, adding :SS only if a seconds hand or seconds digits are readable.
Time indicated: 12:33
